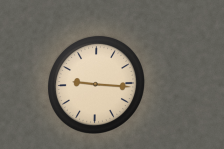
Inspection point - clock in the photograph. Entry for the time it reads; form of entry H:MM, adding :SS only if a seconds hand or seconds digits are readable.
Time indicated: 9:16
